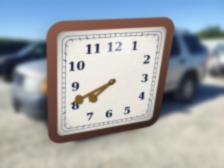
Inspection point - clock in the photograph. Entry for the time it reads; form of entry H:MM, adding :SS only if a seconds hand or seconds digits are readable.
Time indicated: 7:41
